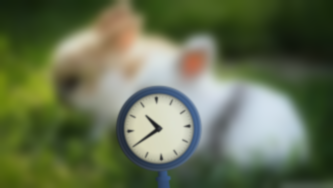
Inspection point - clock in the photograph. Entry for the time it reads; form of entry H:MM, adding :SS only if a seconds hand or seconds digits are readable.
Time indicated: 10:40
